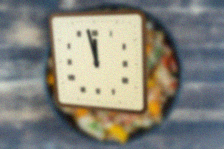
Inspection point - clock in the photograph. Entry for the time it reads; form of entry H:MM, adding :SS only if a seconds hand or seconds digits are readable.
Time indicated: 11:58
